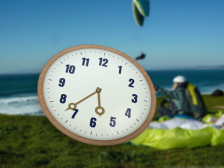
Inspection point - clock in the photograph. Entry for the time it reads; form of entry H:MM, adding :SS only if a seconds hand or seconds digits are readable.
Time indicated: 5:37
